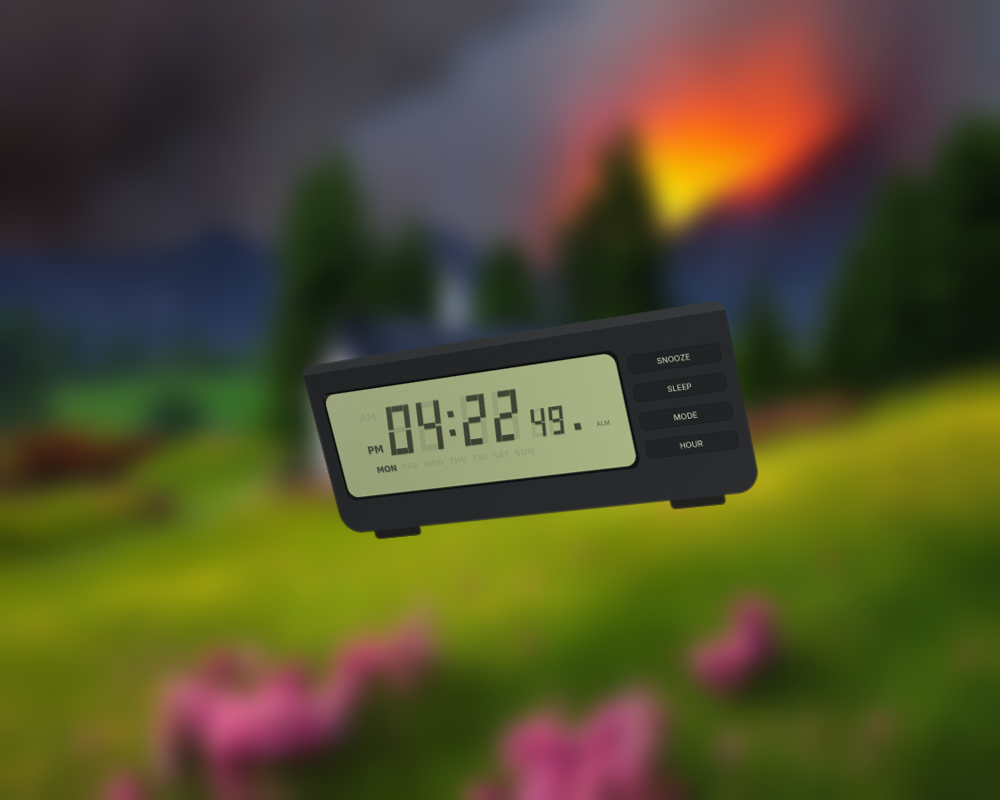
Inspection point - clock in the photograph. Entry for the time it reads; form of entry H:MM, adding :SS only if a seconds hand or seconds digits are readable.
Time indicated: 4:22:49
